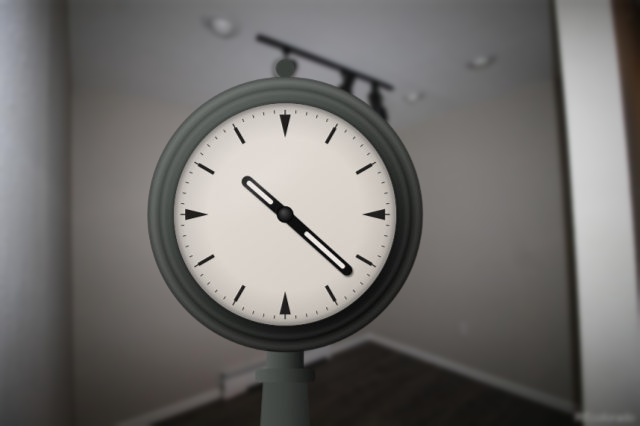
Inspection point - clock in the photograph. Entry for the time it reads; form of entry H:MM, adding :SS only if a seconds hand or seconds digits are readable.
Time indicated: 10:22
